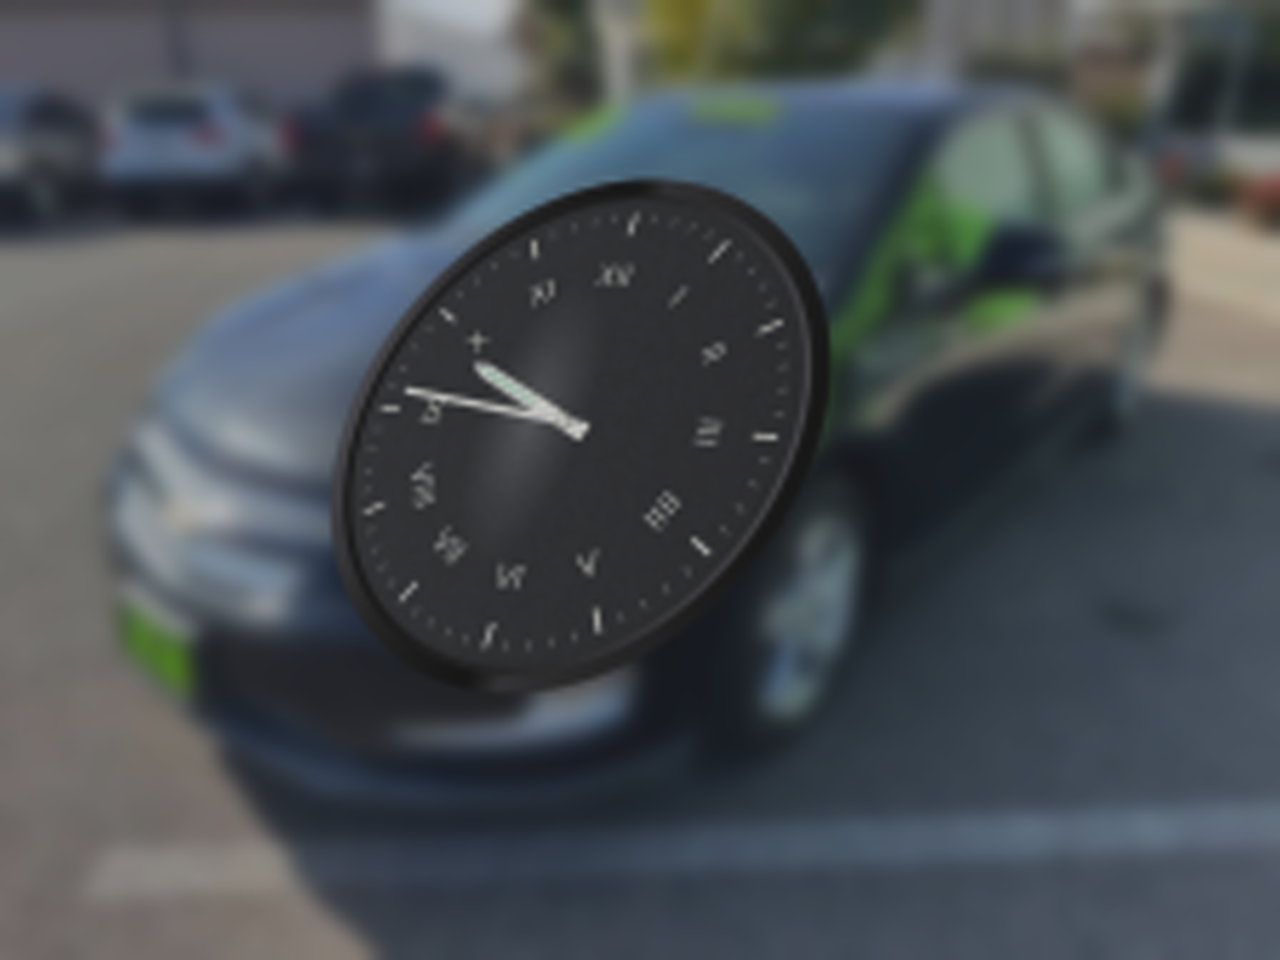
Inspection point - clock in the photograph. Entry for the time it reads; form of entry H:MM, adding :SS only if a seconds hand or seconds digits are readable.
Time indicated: 9:46
